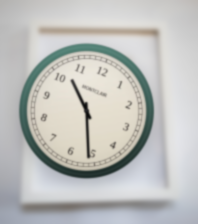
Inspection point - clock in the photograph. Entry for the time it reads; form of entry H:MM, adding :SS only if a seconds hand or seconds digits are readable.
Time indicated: 10:26
